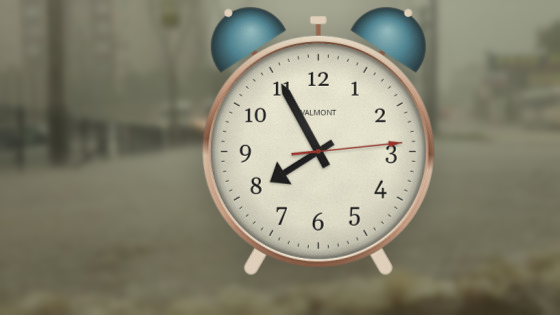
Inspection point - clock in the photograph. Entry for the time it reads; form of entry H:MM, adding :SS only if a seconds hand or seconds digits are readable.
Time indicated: 7:55:14
